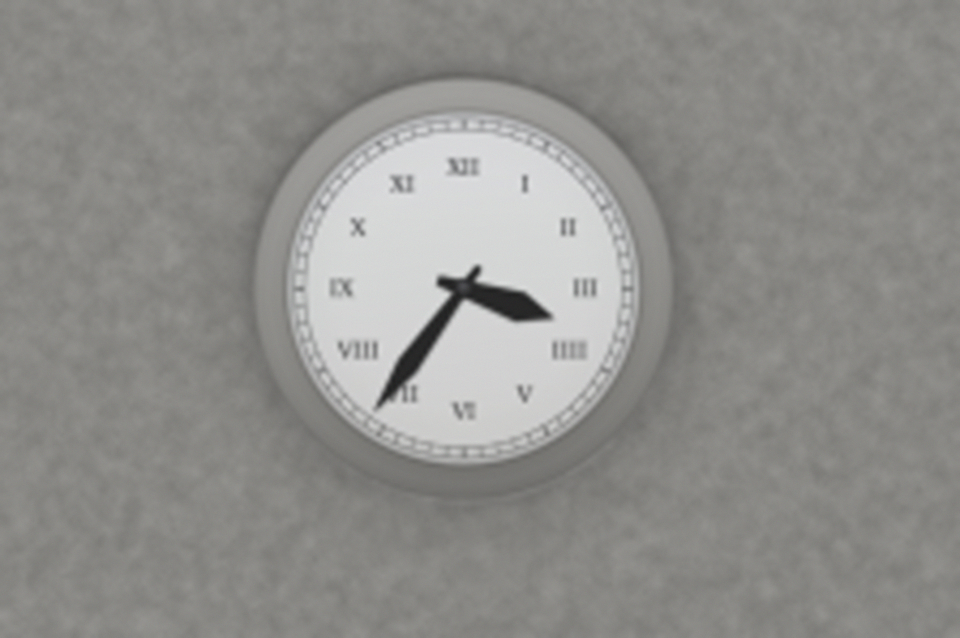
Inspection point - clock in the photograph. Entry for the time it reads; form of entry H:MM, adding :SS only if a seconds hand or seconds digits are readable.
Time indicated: 3:36
